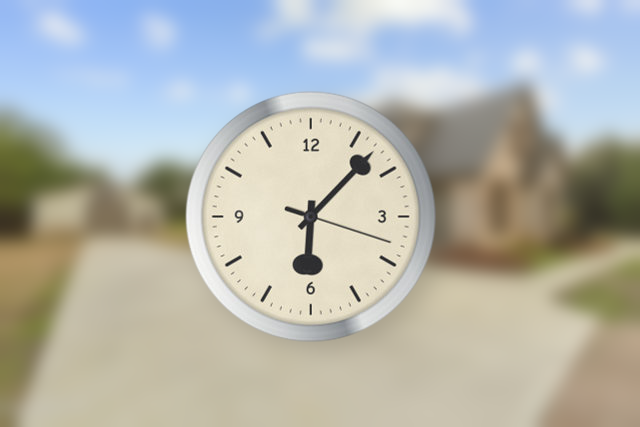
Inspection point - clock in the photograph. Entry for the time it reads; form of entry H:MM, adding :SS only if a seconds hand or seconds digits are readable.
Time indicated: 6:07:18
